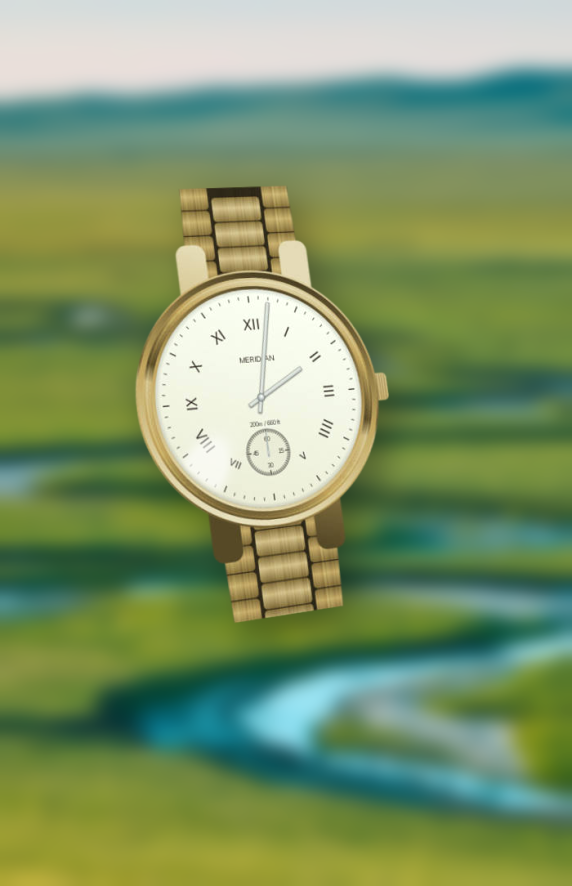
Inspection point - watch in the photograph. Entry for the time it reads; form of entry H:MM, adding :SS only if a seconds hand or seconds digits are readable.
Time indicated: 2:02
